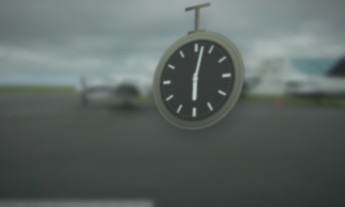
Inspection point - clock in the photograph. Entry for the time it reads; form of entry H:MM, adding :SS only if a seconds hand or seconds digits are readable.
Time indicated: 6:02
